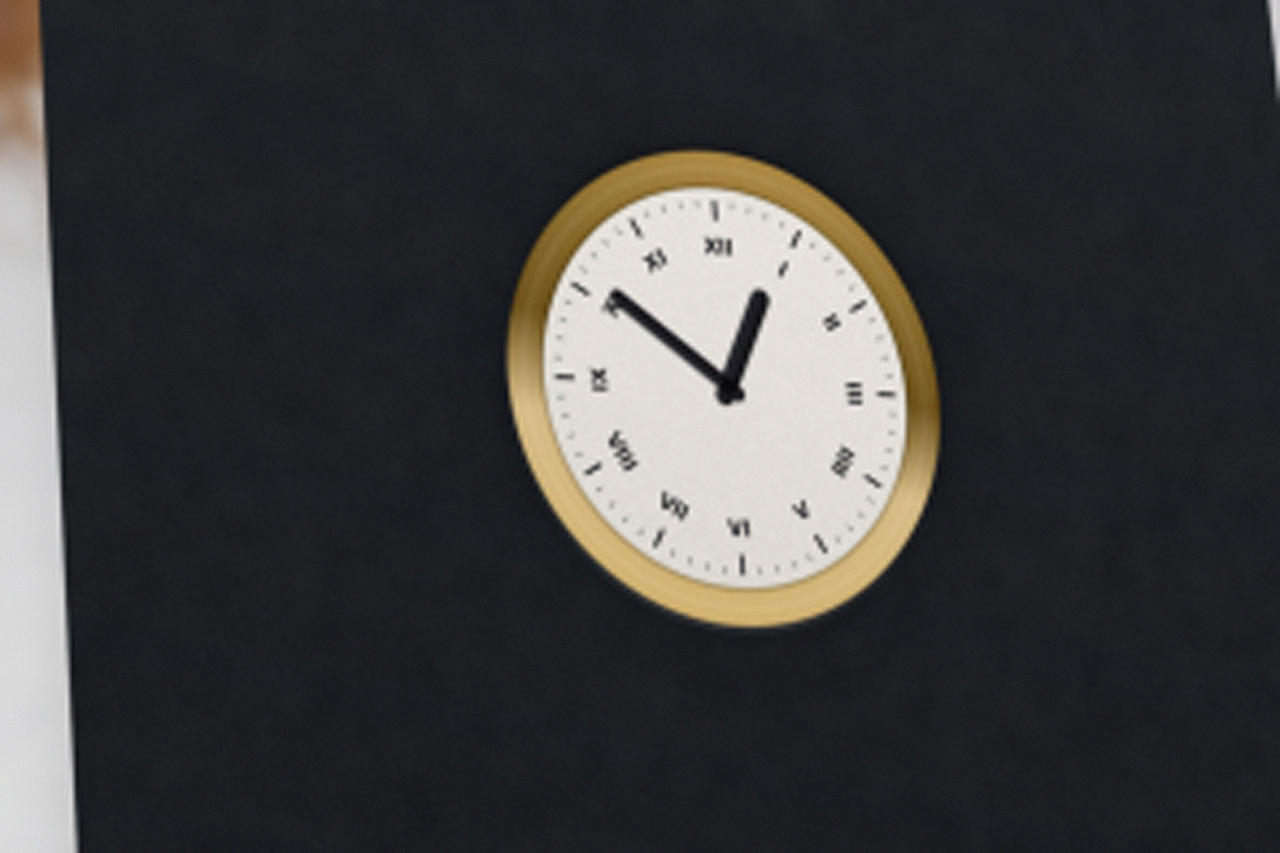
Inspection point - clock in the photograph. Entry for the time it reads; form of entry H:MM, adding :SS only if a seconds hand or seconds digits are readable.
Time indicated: 12:51
